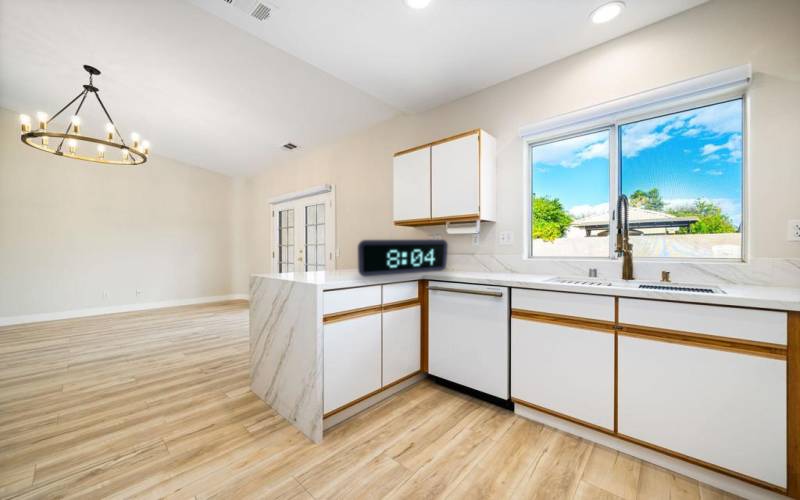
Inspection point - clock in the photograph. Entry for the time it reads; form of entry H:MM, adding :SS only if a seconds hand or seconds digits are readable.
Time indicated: 8:04
